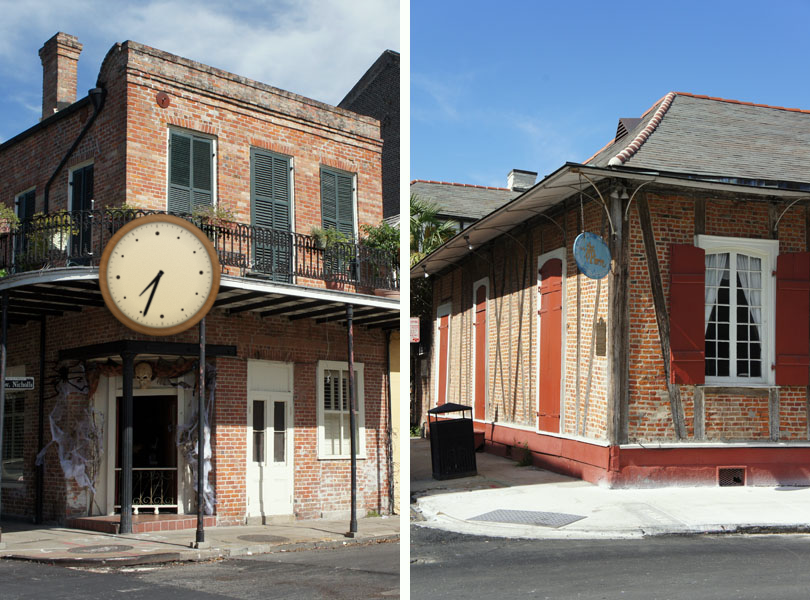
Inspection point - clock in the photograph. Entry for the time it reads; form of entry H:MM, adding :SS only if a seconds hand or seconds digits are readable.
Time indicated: 7:34
